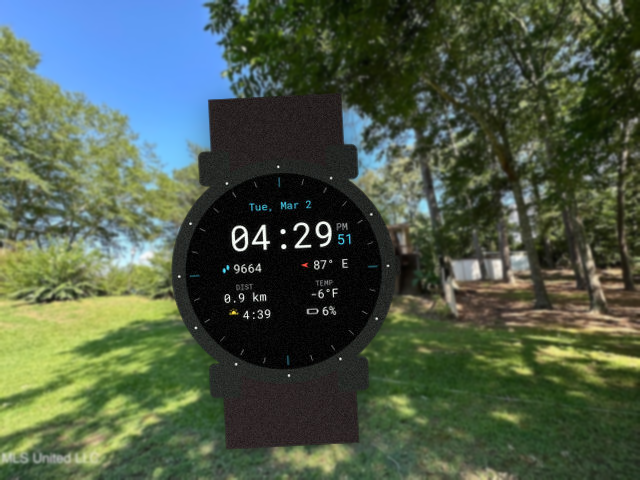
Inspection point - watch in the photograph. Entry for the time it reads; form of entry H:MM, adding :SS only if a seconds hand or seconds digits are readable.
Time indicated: 4:29:51
